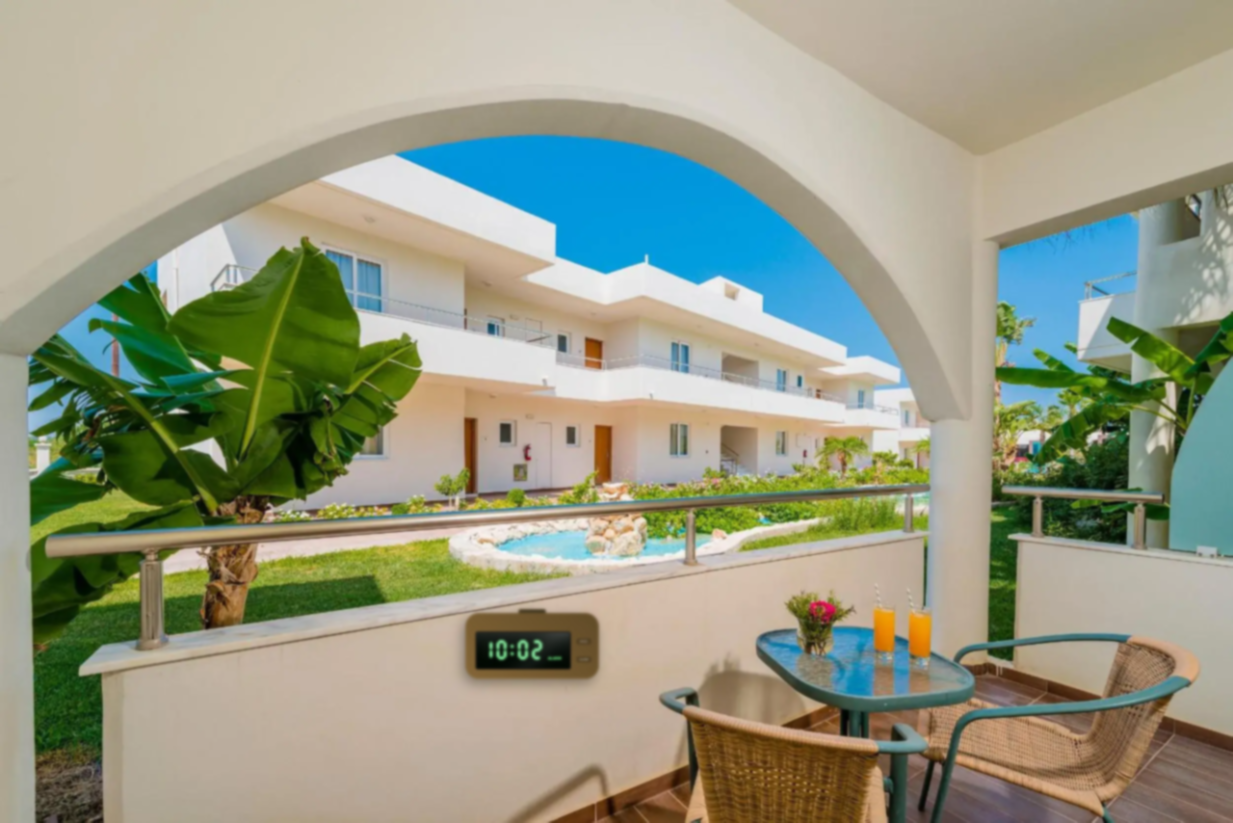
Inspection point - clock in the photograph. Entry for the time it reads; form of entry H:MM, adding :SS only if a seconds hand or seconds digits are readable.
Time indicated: 10:02
